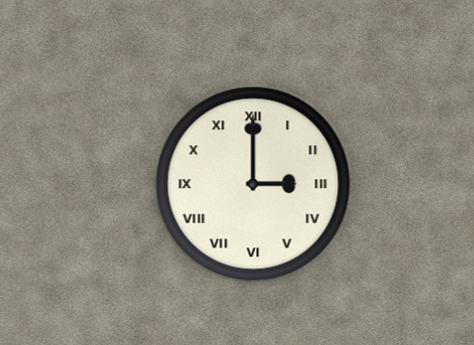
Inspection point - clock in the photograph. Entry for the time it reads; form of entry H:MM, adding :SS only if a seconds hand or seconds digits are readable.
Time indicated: 3:00
